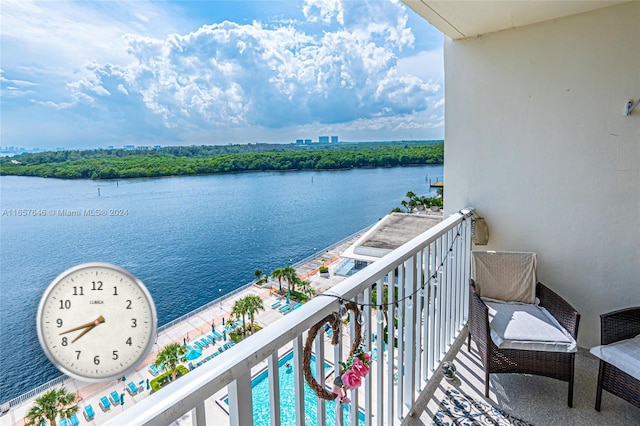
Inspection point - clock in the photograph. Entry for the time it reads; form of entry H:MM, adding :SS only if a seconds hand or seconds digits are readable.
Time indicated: 7:42
